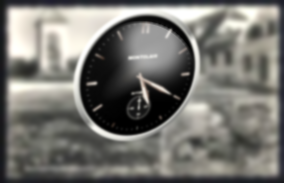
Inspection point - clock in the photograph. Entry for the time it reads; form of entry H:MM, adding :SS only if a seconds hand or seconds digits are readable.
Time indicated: 5:20
